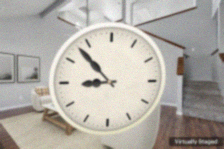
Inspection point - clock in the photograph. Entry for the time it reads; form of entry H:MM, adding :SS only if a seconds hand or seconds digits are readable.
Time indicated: 8:53
